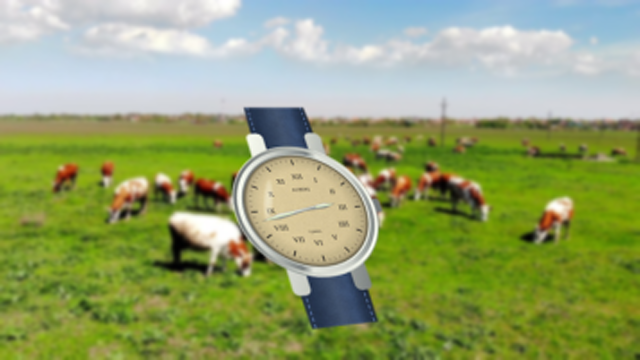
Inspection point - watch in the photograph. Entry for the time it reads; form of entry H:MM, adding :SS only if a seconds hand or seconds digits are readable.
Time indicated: 2:43
